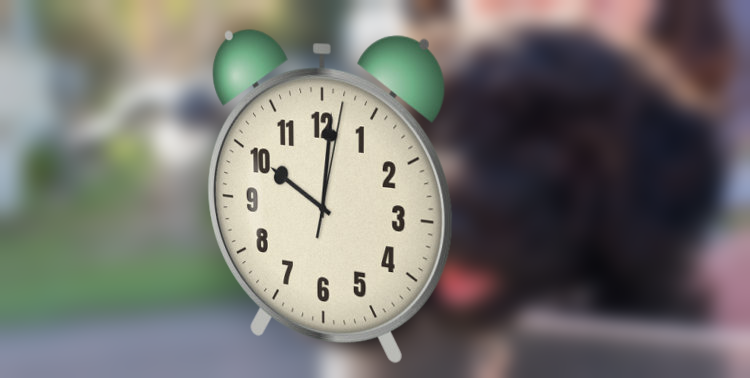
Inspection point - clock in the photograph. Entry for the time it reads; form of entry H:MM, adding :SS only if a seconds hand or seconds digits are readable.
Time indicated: 10:01:02
